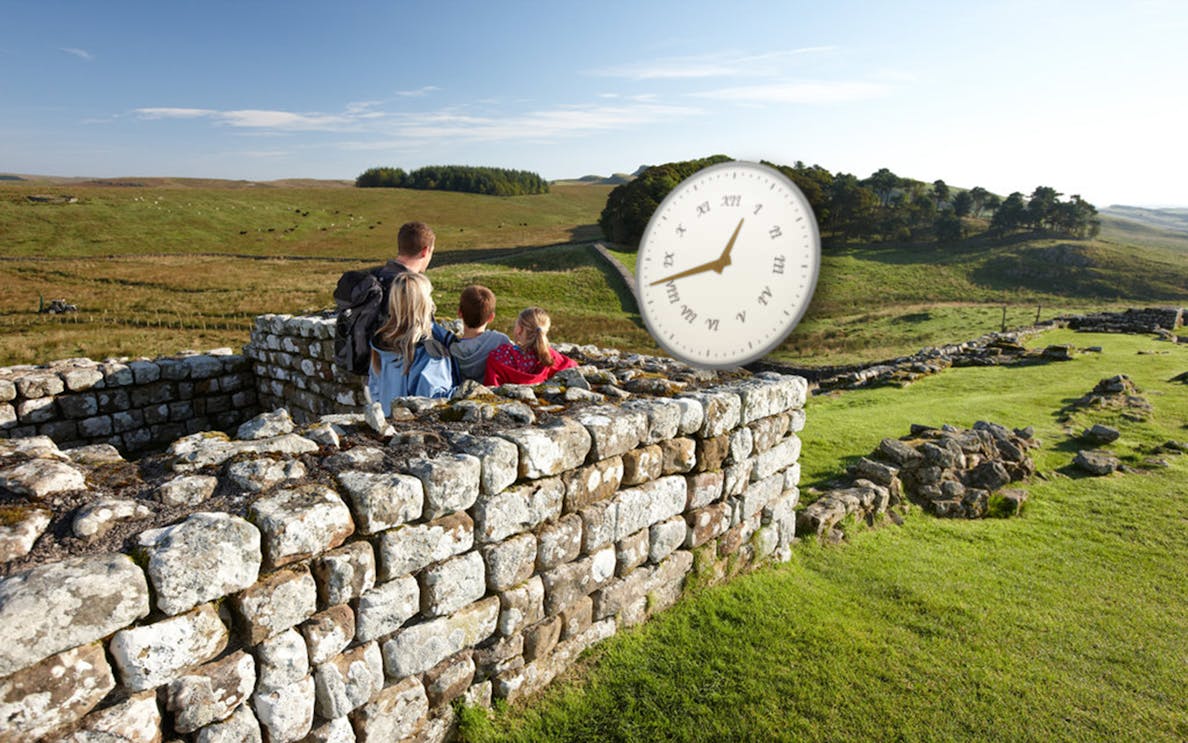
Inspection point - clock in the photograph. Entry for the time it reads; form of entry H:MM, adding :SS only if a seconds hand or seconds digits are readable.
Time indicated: 12:42
